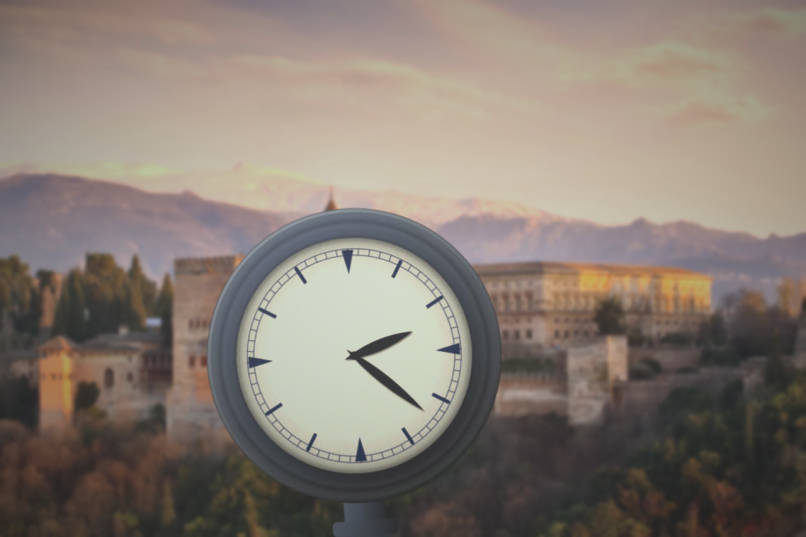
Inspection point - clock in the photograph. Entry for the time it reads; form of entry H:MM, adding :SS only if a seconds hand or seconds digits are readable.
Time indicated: 2:22
